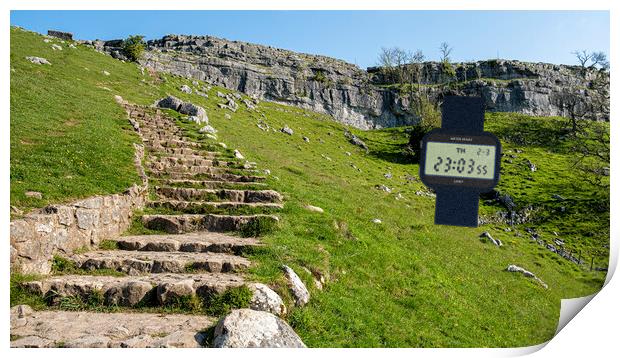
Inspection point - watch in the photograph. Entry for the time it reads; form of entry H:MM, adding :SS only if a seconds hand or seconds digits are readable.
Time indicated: 23:03:55
